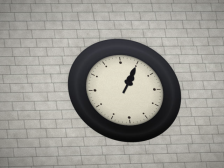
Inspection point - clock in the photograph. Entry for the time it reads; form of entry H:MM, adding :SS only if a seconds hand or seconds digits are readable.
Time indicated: 1:05
